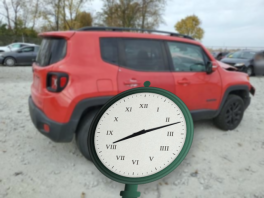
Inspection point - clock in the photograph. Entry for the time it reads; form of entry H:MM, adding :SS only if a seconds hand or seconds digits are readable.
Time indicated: 8:12
